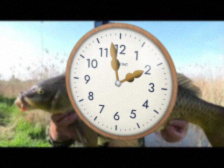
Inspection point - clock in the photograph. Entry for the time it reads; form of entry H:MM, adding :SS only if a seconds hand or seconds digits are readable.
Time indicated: 1:58
